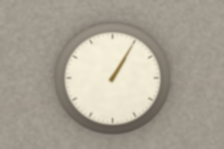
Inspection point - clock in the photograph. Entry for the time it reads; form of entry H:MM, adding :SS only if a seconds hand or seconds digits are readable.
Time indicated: 1:05
